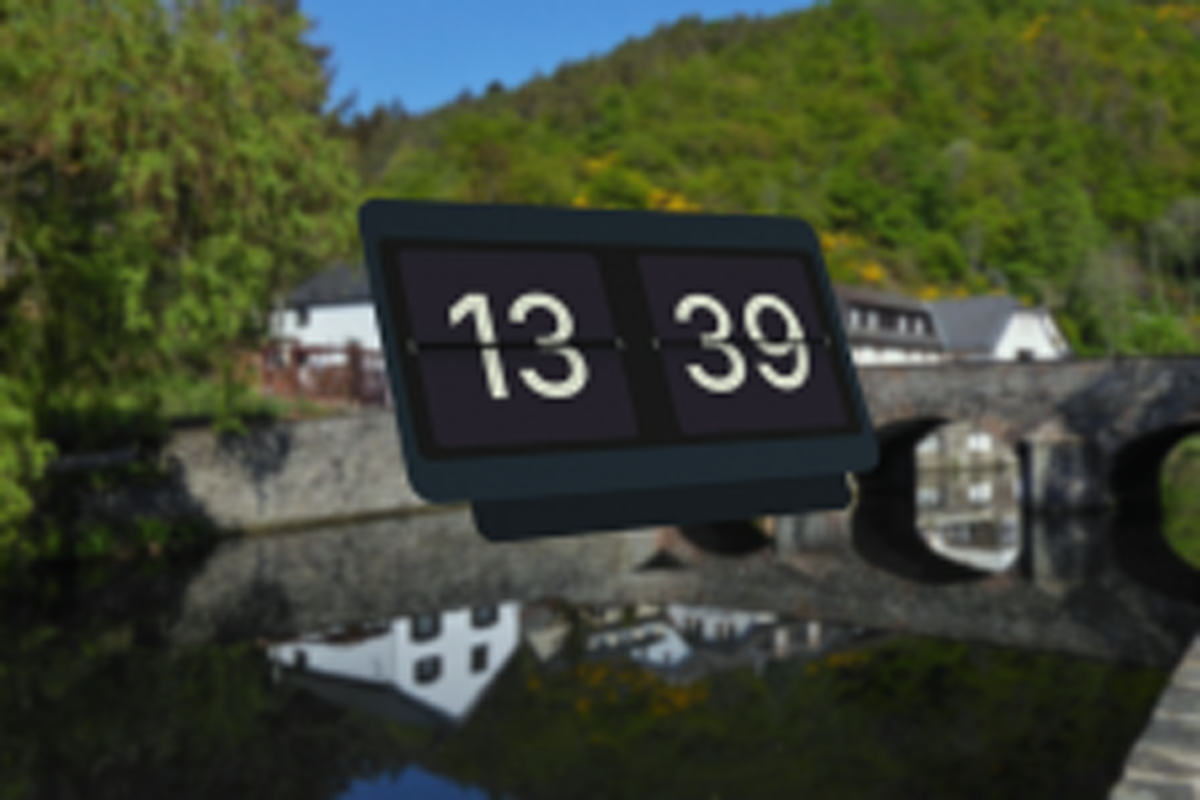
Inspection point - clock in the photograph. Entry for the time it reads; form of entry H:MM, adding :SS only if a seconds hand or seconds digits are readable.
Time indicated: 13:39
